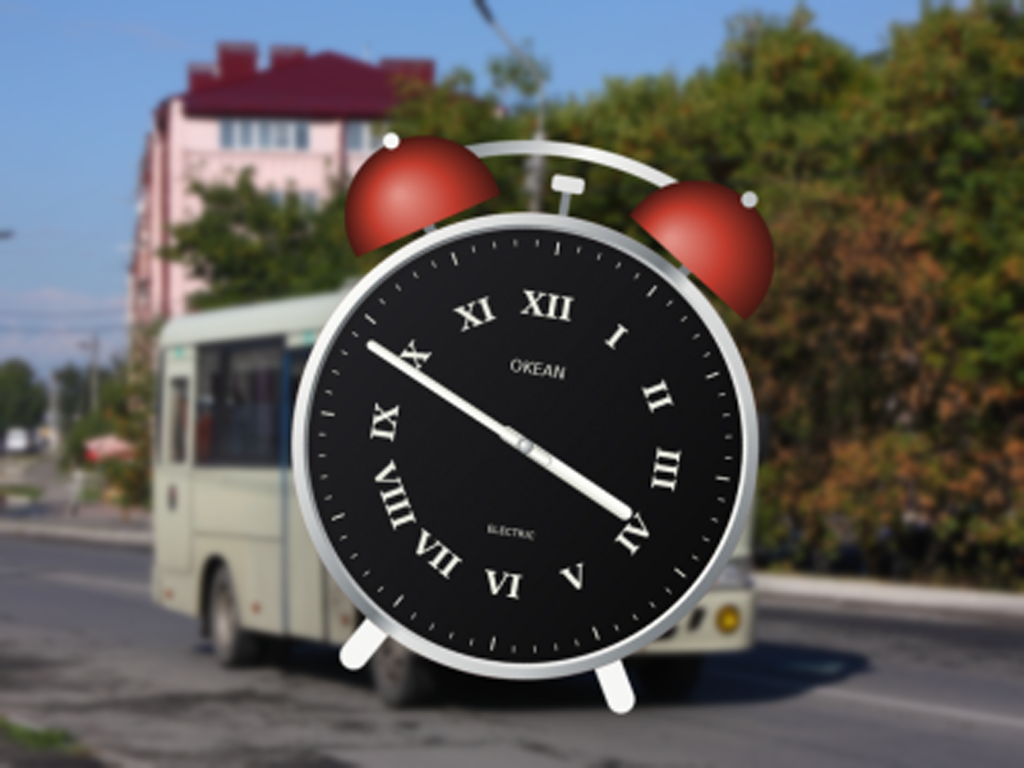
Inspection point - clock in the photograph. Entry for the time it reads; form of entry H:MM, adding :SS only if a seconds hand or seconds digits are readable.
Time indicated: 3:49
